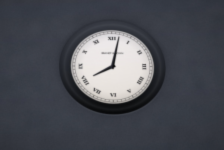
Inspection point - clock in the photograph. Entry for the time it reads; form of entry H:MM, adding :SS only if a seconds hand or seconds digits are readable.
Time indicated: 8:02
